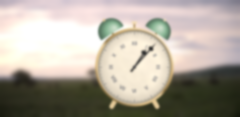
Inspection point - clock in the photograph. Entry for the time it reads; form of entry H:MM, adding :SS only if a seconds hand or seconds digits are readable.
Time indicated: 1:07
